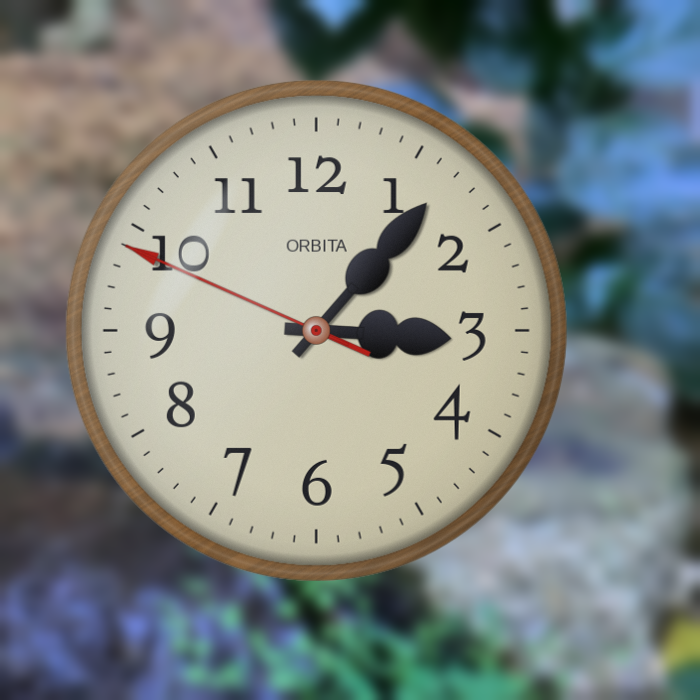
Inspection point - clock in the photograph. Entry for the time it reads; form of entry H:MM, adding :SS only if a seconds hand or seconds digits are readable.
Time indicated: 3:06:49
